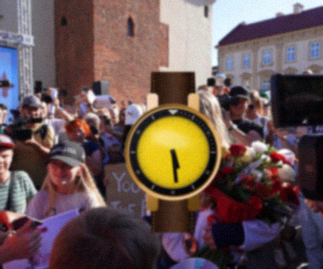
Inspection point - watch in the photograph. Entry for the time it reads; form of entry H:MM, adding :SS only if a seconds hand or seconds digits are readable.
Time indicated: 5:29
